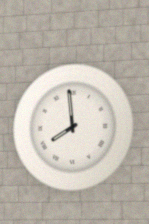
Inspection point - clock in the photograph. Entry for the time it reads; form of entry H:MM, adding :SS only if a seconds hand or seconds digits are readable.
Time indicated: 7:59
